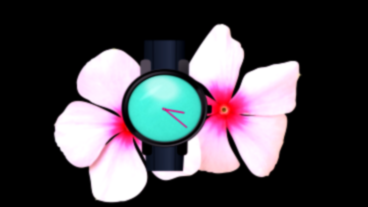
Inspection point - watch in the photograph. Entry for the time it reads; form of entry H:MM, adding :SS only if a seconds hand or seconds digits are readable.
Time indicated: 3:22
